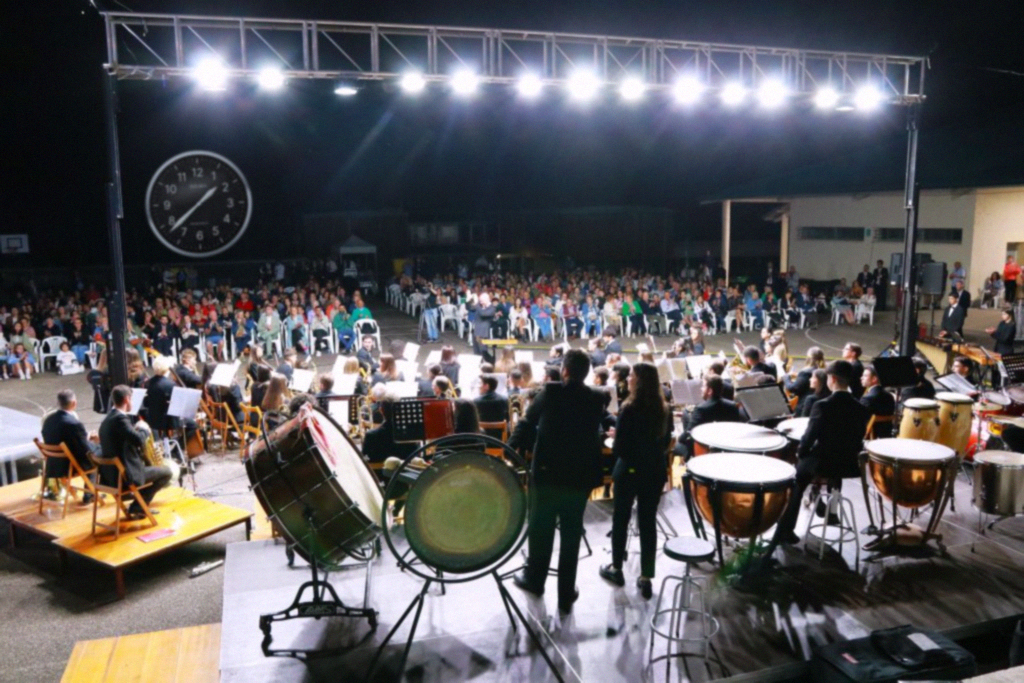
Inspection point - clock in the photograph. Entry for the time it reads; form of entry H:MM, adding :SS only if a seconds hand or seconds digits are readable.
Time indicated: 1:38
